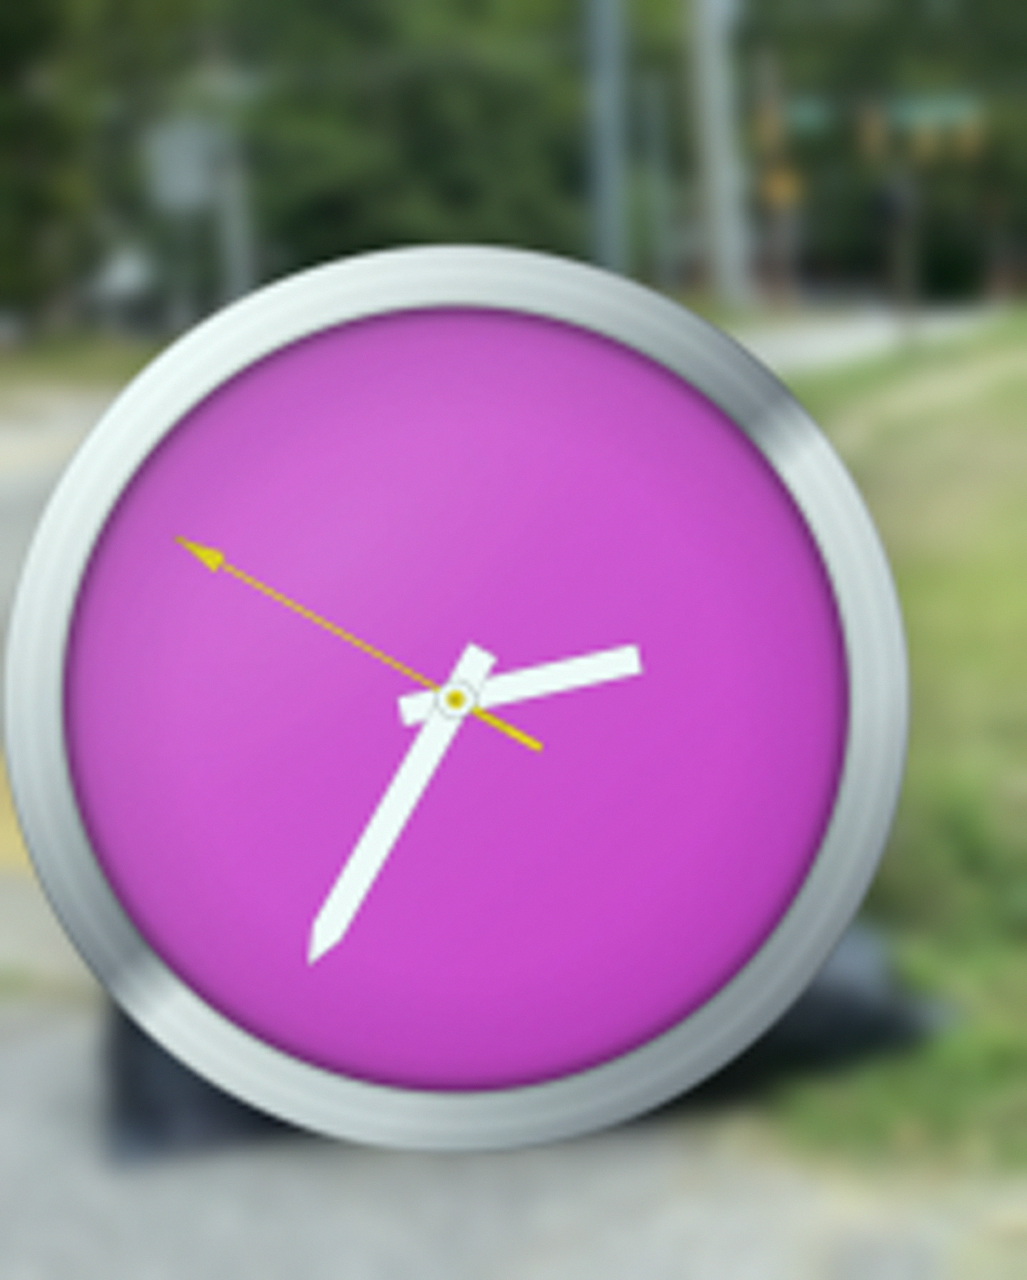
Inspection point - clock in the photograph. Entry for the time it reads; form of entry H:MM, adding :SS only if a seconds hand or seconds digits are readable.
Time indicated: 2:34:50
